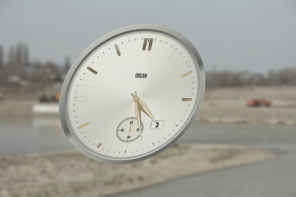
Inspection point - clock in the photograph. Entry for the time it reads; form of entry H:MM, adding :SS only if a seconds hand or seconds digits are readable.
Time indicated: 4:27
